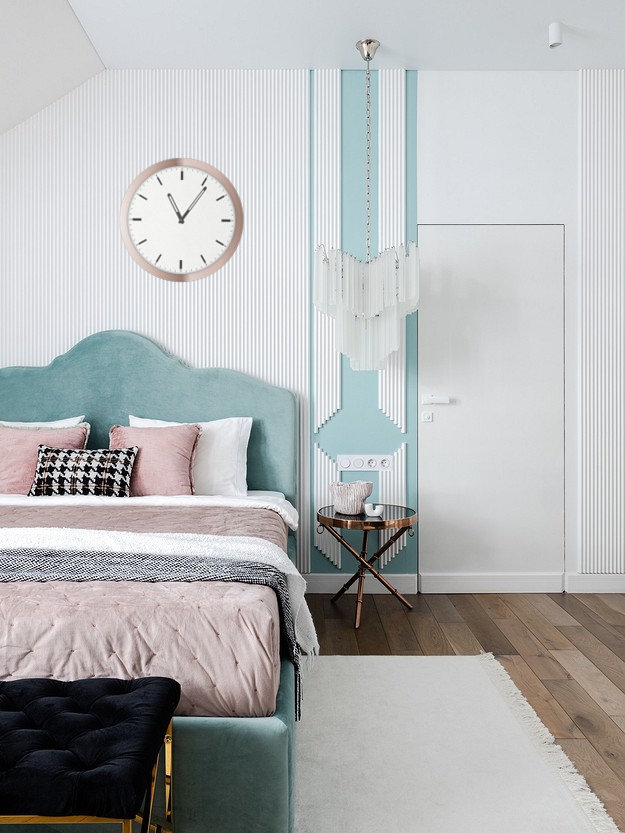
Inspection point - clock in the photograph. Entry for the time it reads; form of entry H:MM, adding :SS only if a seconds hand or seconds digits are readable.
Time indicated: 11:06
